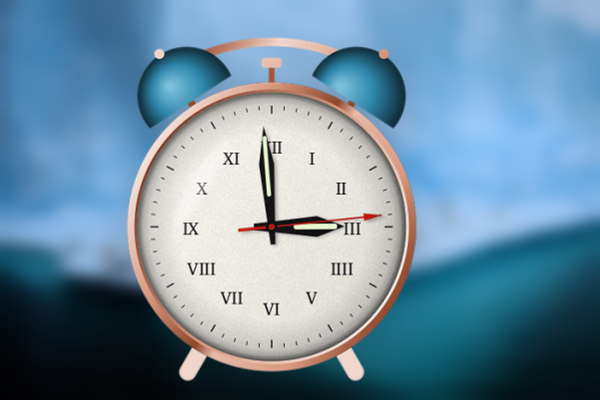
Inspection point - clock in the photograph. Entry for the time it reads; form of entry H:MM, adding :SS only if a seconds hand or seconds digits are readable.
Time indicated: 2:59:14
